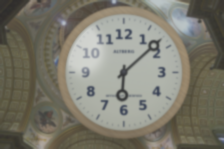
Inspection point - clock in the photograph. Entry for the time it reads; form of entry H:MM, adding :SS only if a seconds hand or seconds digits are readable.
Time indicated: 6:08
